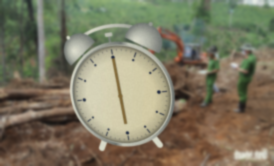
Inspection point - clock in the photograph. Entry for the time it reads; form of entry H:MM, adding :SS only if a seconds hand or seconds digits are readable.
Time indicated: 6:00
